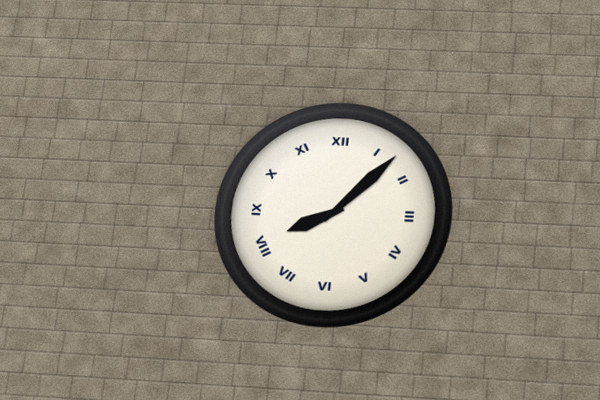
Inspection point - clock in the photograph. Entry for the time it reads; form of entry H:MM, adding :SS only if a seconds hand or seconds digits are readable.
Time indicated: 8:07
